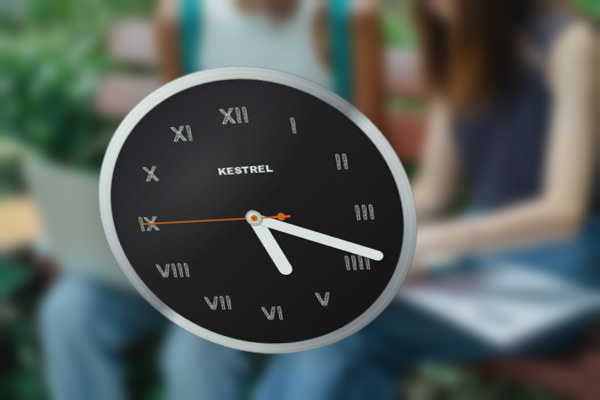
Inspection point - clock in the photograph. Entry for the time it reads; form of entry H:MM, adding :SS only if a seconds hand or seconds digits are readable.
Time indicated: 5:18:45
